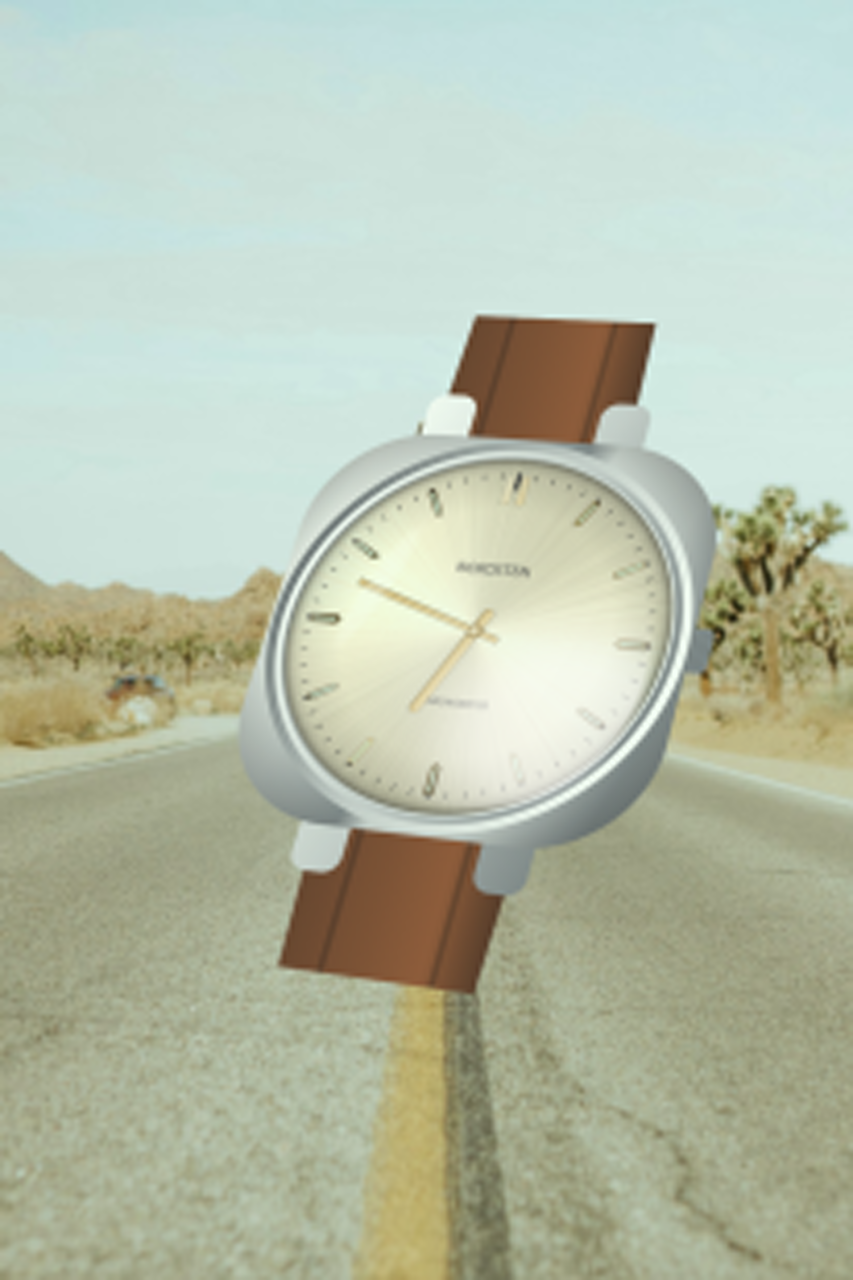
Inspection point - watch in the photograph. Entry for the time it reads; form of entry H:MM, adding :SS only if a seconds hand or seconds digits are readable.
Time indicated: 6:48
